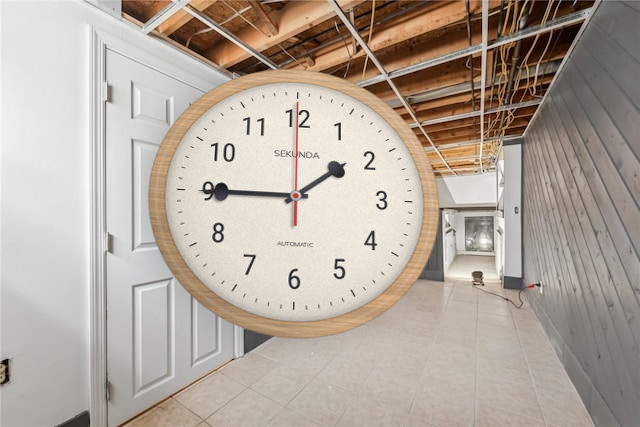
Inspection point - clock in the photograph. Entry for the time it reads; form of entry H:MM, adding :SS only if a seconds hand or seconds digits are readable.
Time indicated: 1:45:00
